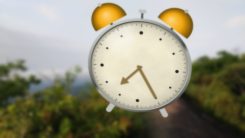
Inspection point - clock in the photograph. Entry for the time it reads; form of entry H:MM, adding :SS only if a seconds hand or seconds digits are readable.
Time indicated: 7:25
